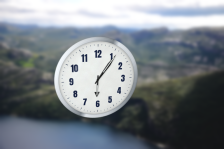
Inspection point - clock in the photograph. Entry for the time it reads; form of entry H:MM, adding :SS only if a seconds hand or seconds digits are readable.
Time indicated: 6:06
